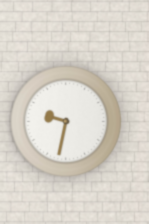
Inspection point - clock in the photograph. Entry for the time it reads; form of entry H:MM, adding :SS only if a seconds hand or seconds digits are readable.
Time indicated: 9:32
